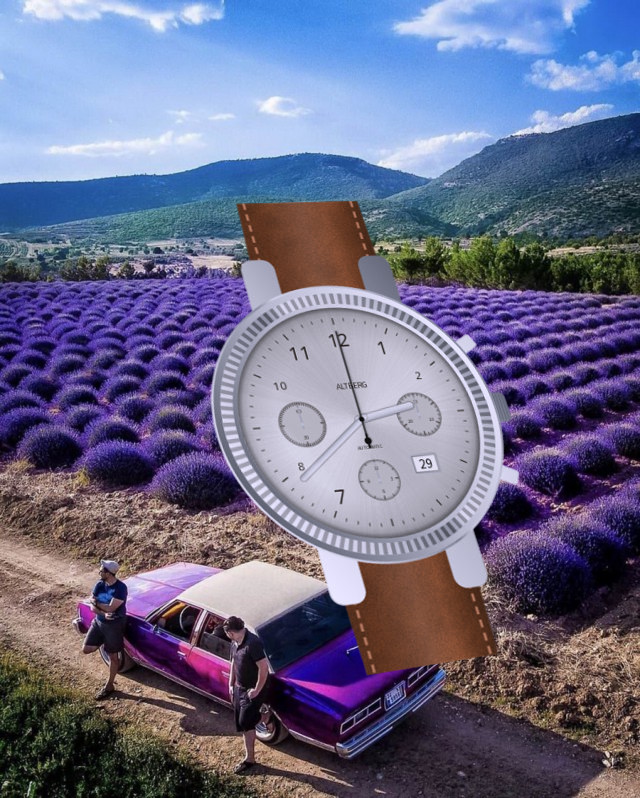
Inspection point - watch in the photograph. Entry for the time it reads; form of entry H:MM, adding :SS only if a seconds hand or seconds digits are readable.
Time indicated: 2:39
